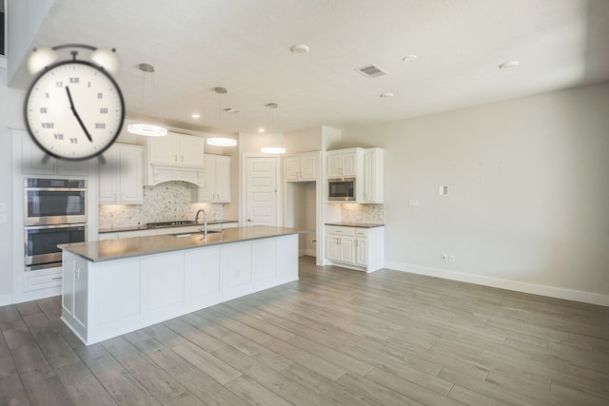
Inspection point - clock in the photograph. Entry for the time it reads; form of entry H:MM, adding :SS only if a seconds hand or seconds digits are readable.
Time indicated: 11:25
